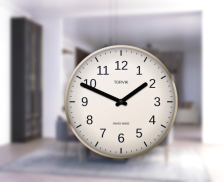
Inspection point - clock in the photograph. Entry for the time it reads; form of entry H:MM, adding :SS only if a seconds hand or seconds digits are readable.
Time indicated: 1:49
